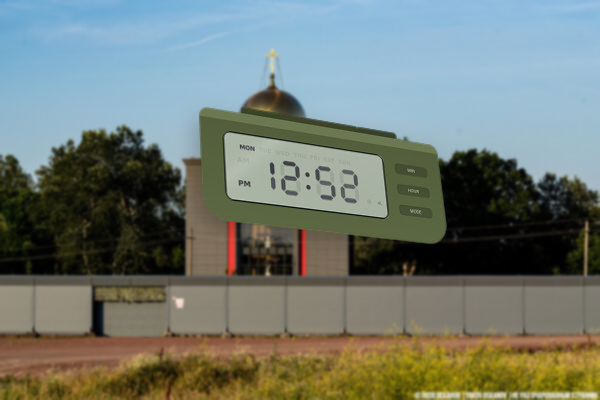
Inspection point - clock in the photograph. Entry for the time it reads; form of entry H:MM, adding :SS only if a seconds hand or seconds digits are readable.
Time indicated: 12:52
